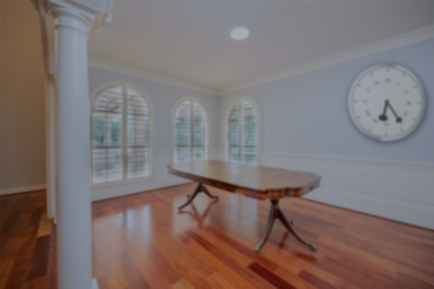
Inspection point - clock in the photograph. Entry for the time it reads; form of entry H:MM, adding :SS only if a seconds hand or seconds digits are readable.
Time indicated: 6:24
